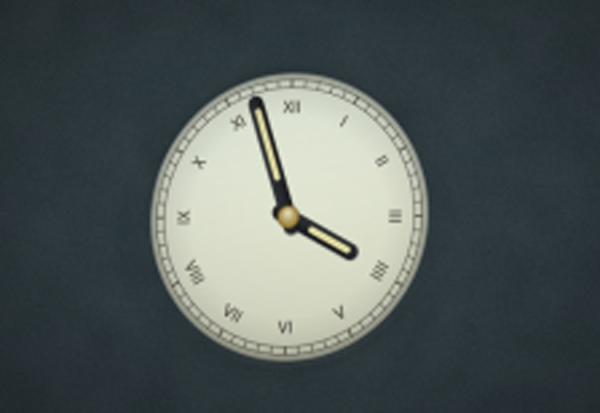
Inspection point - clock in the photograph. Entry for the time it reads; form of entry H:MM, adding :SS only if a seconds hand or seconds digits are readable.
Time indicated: 3:57
